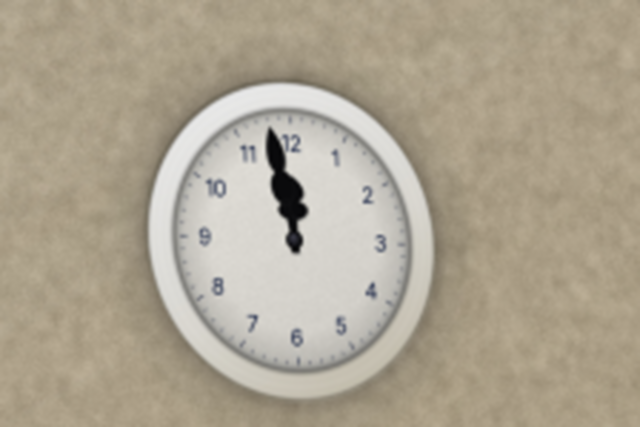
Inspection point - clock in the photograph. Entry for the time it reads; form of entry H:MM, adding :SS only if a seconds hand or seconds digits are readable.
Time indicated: 11:58
